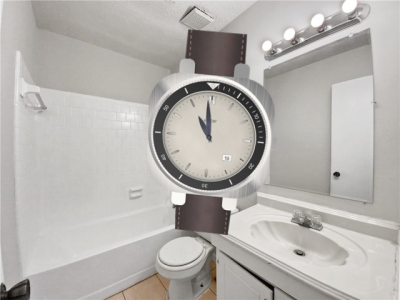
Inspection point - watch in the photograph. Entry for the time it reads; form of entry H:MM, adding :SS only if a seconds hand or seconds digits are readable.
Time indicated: 10:59
